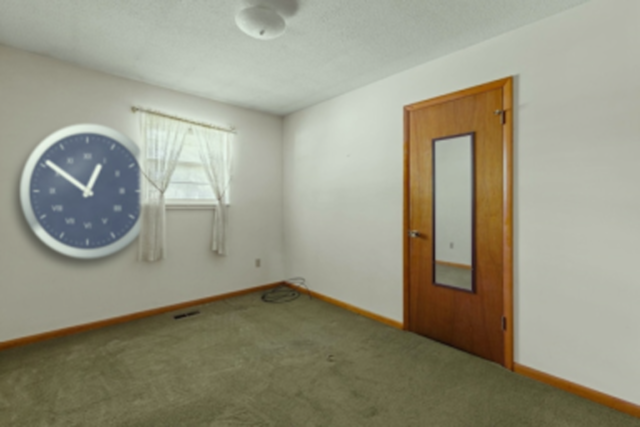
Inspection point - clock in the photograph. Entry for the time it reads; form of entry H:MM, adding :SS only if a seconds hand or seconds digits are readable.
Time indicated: 12:51
